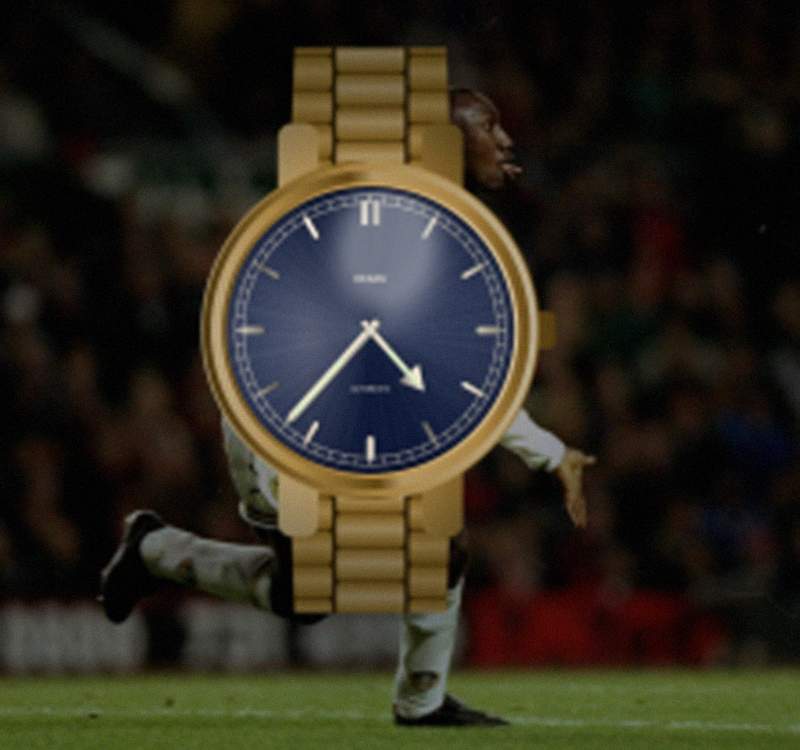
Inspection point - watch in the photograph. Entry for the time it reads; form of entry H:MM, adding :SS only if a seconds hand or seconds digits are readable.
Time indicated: 4:37
